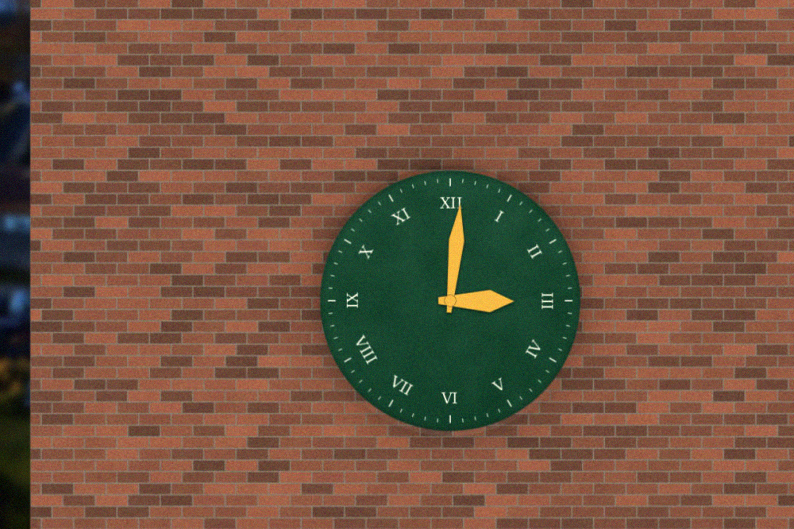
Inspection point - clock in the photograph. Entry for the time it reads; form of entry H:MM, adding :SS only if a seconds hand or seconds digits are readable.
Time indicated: 3:01
